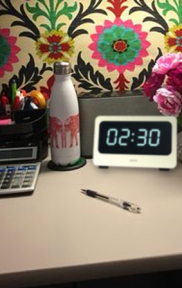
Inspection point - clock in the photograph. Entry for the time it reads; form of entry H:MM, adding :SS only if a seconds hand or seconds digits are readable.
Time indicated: 2:30
